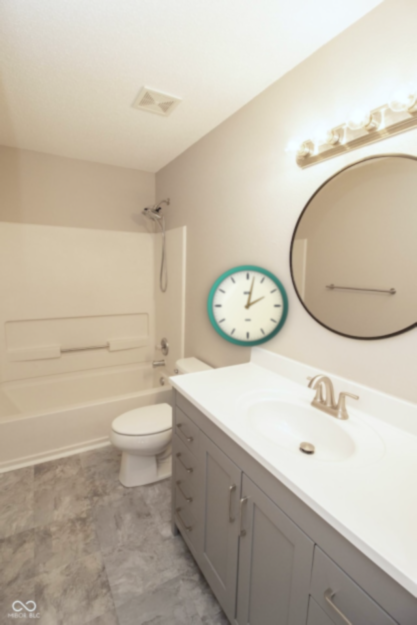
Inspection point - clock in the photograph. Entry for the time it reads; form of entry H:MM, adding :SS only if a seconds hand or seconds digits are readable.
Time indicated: 2:02
